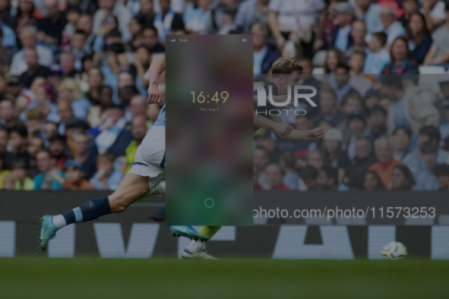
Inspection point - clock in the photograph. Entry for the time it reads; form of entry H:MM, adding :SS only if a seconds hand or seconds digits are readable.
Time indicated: 16:49
